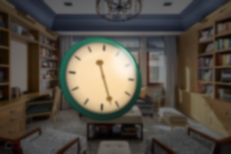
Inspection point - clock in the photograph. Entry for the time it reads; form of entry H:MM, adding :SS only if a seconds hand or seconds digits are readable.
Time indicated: 11:27
